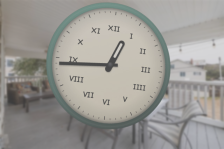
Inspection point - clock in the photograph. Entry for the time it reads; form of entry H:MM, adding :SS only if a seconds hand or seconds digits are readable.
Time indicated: 12:44
